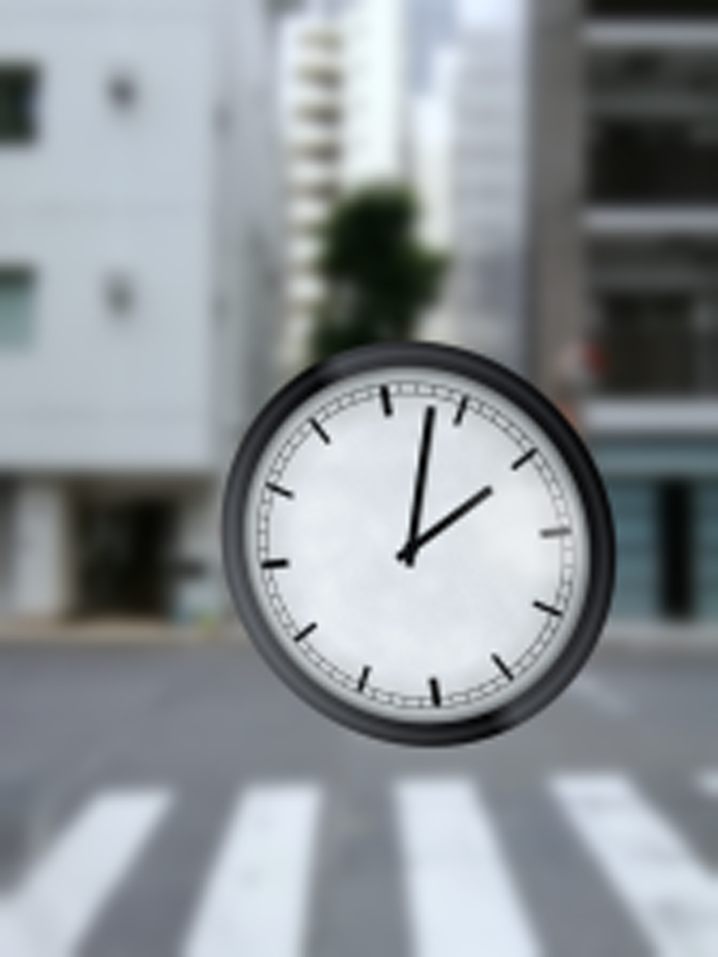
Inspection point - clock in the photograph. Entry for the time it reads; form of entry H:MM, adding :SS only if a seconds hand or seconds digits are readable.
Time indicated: 2:03
